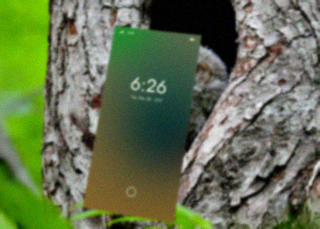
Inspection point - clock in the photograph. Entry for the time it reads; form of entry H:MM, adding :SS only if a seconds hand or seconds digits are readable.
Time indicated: 6:26
